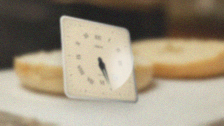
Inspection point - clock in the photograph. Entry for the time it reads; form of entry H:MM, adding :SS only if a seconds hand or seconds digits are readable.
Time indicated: 5:27
